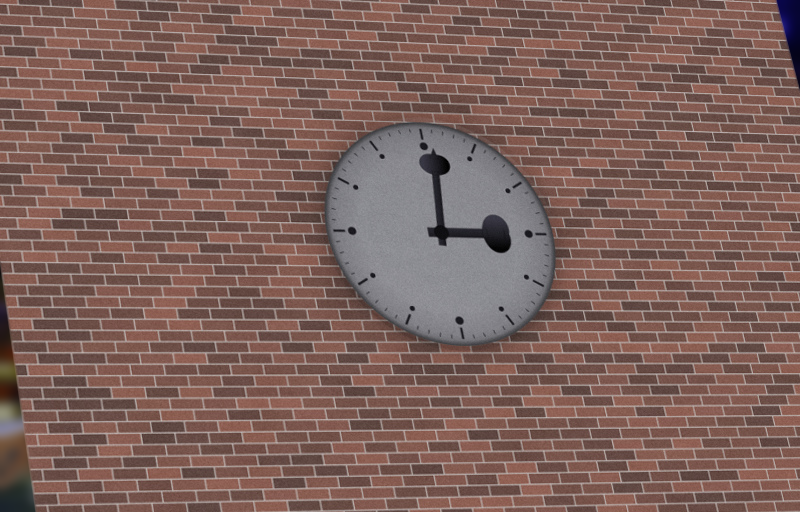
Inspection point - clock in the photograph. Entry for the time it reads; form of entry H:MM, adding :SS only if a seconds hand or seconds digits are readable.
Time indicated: 3:01
